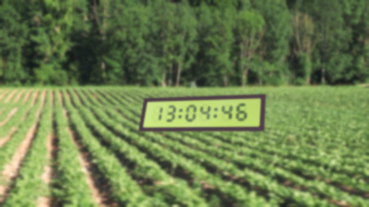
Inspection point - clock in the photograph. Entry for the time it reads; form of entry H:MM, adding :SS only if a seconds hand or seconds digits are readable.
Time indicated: 13:04:46
